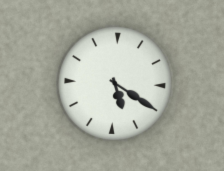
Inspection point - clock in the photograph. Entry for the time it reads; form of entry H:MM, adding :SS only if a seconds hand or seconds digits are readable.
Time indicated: 5:20
